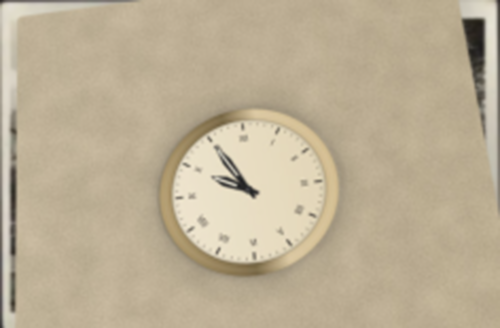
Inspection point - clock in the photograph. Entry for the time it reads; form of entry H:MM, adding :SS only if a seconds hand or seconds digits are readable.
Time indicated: 9:55
